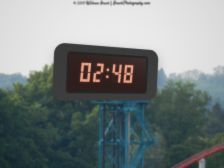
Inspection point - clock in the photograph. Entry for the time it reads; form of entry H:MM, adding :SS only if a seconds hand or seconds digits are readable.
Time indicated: 2:48
